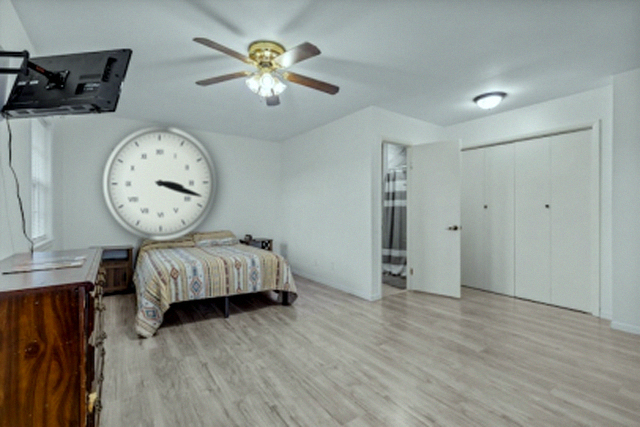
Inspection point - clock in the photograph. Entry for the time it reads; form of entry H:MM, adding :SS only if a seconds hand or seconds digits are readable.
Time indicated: 3:18
